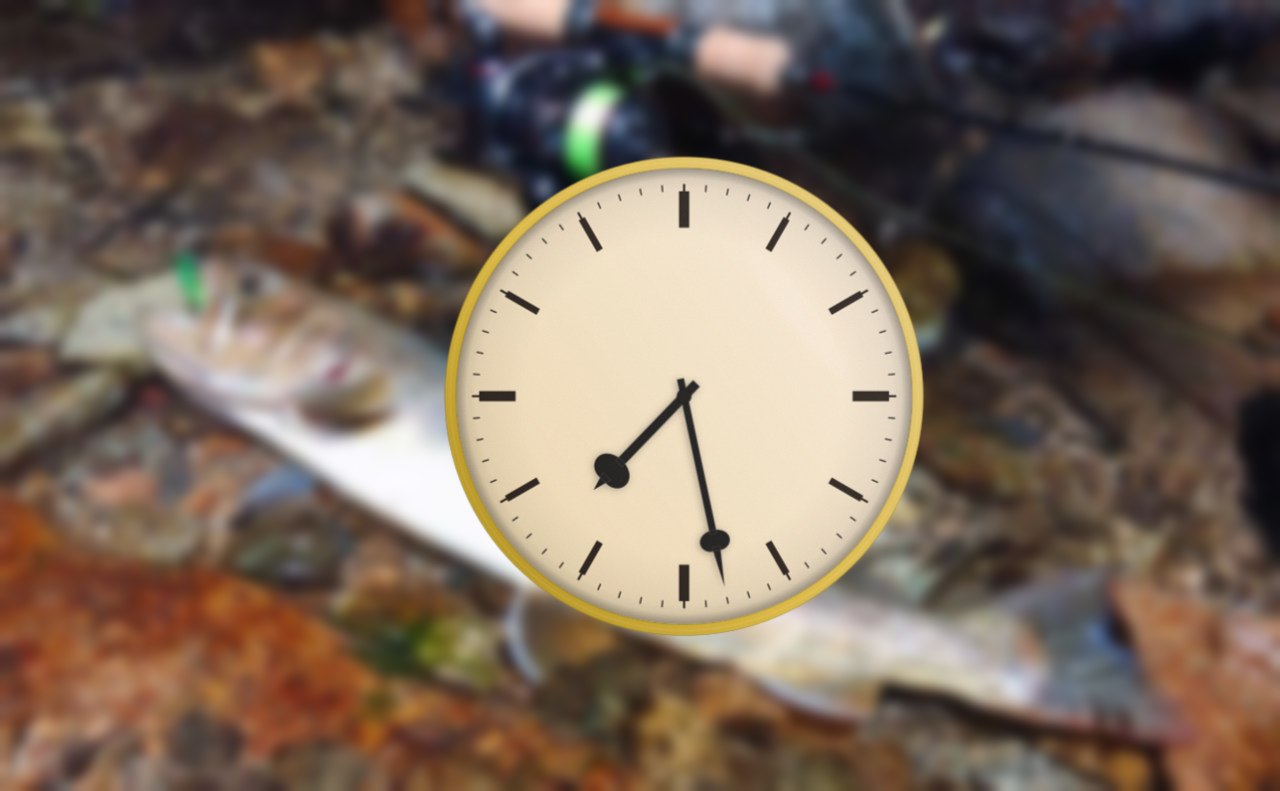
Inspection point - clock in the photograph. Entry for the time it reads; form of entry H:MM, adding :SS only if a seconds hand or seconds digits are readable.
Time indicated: 7:28
